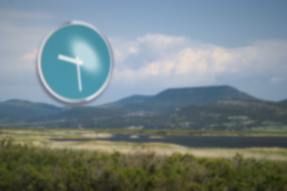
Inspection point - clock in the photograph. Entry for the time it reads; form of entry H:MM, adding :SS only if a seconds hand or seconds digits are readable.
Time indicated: 9:29
